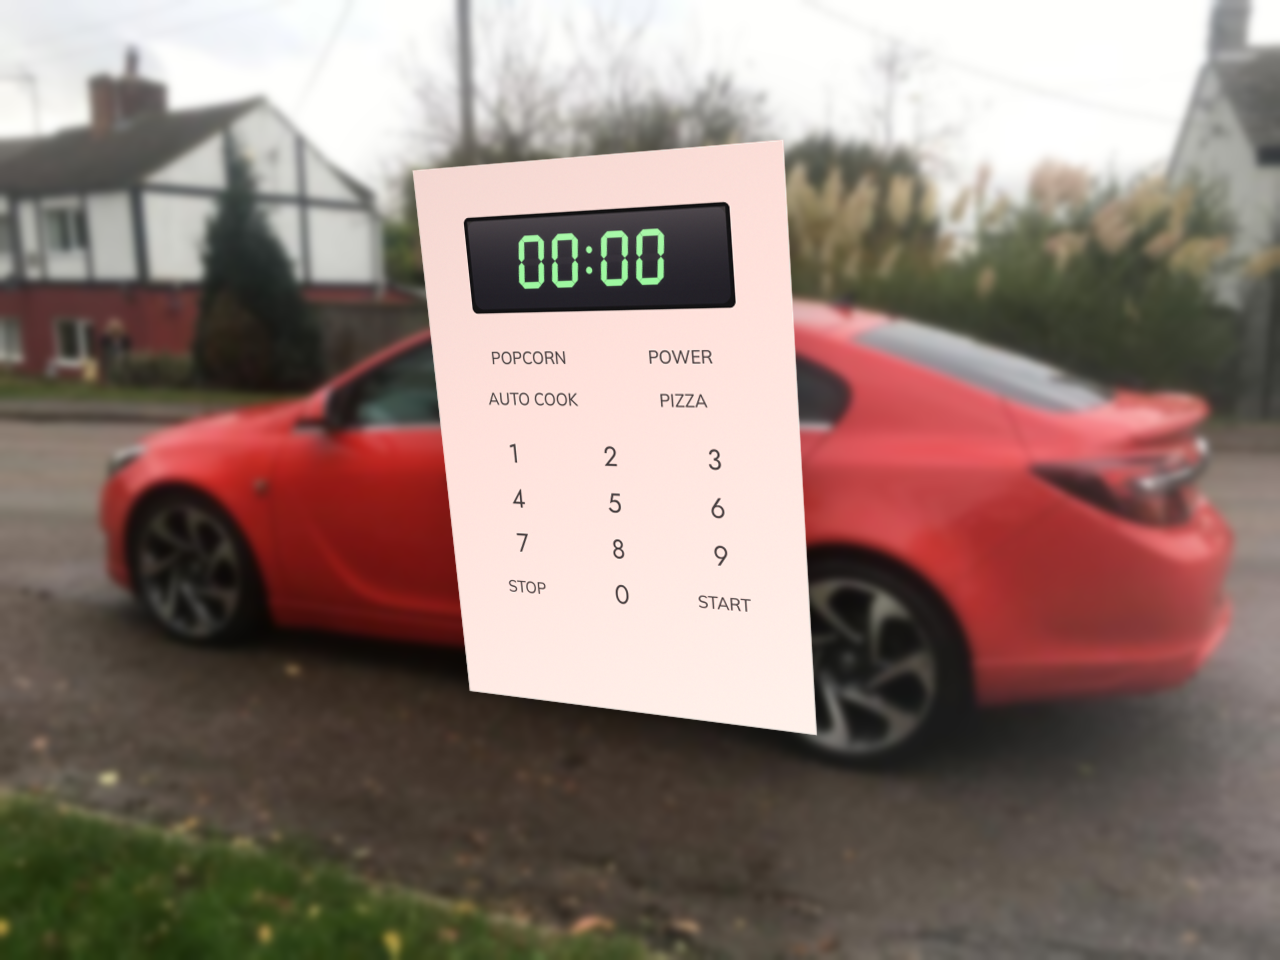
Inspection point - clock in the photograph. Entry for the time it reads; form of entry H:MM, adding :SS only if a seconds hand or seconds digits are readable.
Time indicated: 0:00
